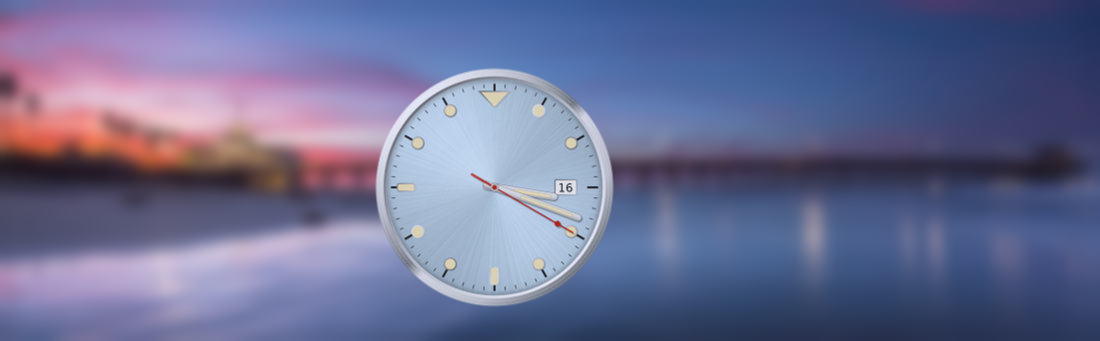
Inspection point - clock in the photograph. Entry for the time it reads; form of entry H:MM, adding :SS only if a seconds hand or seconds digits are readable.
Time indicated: 3:18:20
